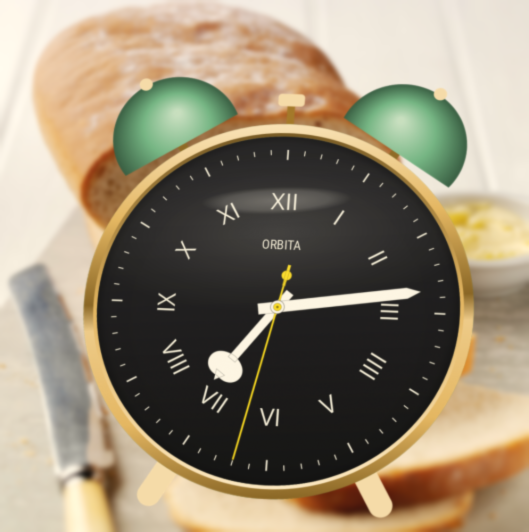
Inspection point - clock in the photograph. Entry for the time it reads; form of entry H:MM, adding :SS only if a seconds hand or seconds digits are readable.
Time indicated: 7:13:32
